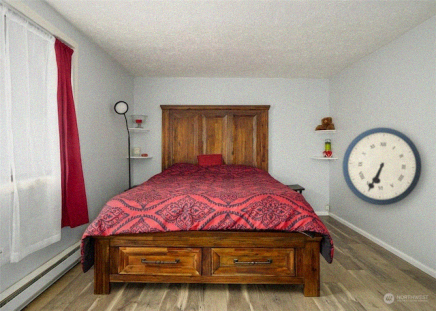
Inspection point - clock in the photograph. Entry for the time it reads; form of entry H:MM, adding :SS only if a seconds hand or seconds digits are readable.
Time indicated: 6:34
